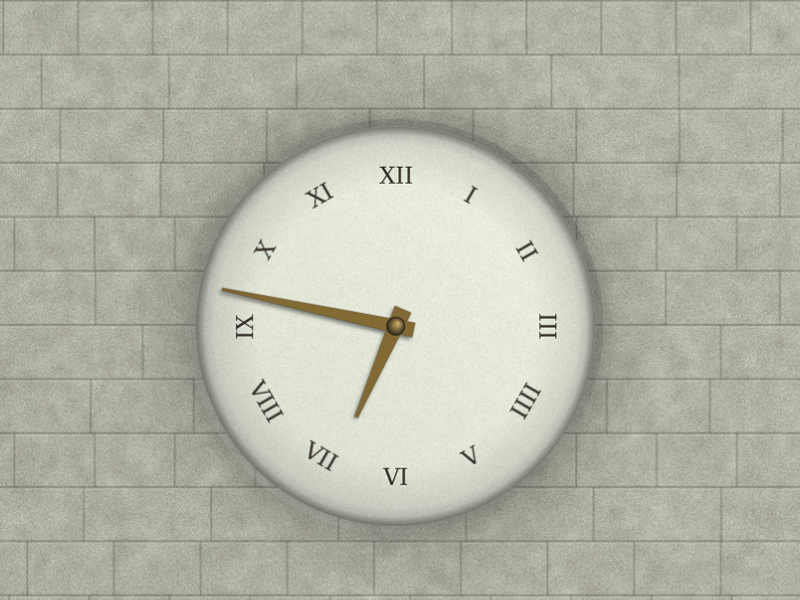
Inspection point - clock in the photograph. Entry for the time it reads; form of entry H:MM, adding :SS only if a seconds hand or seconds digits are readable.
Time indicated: 6:47
